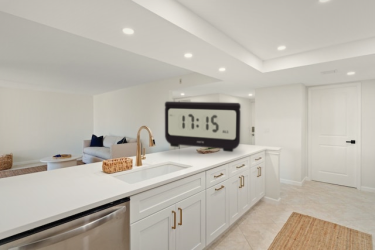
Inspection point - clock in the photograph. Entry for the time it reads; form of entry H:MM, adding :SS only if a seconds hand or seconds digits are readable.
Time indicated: 17:15
